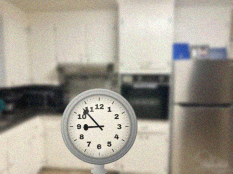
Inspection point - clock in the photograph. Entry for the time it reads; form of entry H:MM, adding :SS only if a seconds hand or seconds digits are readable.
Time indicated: 8:53
